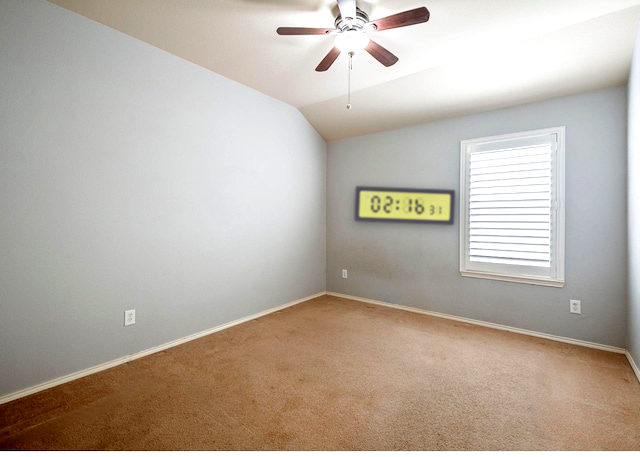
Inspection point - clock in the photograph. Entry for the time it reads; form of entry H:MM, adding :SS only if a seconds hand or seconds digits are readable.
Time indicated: 2:16
